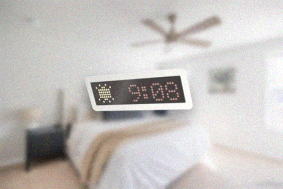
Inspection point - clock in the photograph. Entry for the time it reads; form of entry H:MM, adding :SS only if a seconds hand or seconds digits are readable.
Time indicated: 9:08
